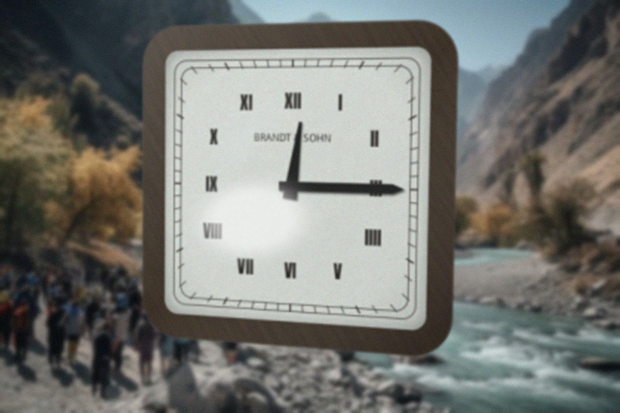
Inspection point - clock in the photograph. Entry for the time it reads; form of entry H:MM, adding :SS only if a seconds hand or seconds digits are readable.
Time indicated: 12:15
